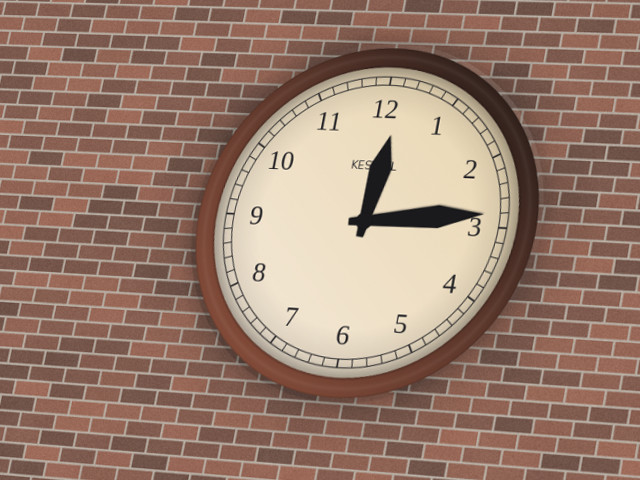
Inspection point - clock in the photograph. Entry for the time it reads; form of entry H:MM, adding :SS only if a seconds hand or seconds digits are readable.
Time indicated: 12:14
